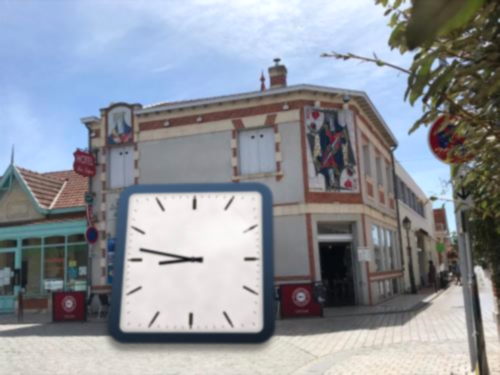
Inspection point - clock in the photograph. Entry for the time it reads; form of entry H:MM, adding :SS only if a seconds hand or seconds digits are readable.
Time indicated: 8:47
